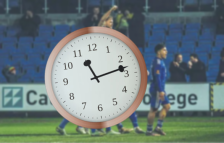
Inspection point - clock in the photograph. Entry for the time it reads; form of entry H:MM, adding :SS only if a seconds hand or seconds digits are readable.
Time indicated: 11:13
